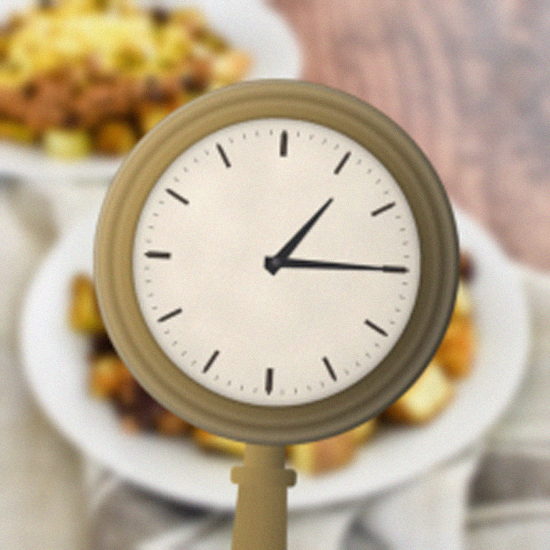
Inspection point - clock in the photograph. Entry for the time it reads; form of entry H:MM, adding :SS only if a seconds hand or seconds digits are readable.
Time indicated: 1:15
